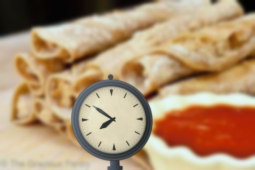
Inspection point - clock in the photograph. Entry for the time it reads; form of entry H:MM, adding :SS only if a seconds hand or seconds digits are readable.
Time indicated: 7:51
